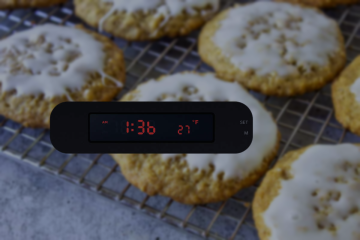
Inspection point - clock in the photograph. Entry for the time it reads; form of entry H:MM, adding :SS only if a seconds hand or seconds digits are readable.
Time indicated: 1:36
